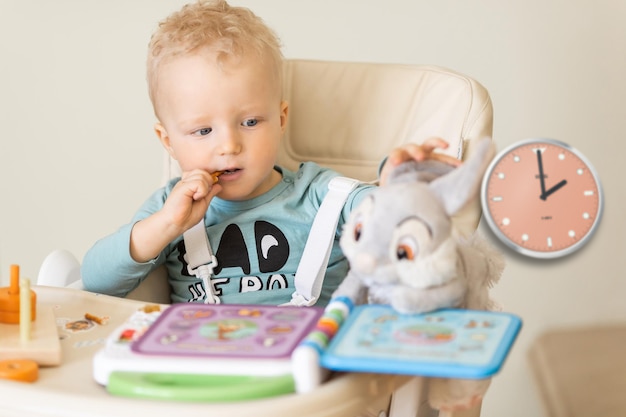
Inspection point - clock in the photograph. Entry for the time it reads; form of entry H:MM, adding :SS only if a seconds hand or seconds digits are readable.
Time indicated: 2:00
